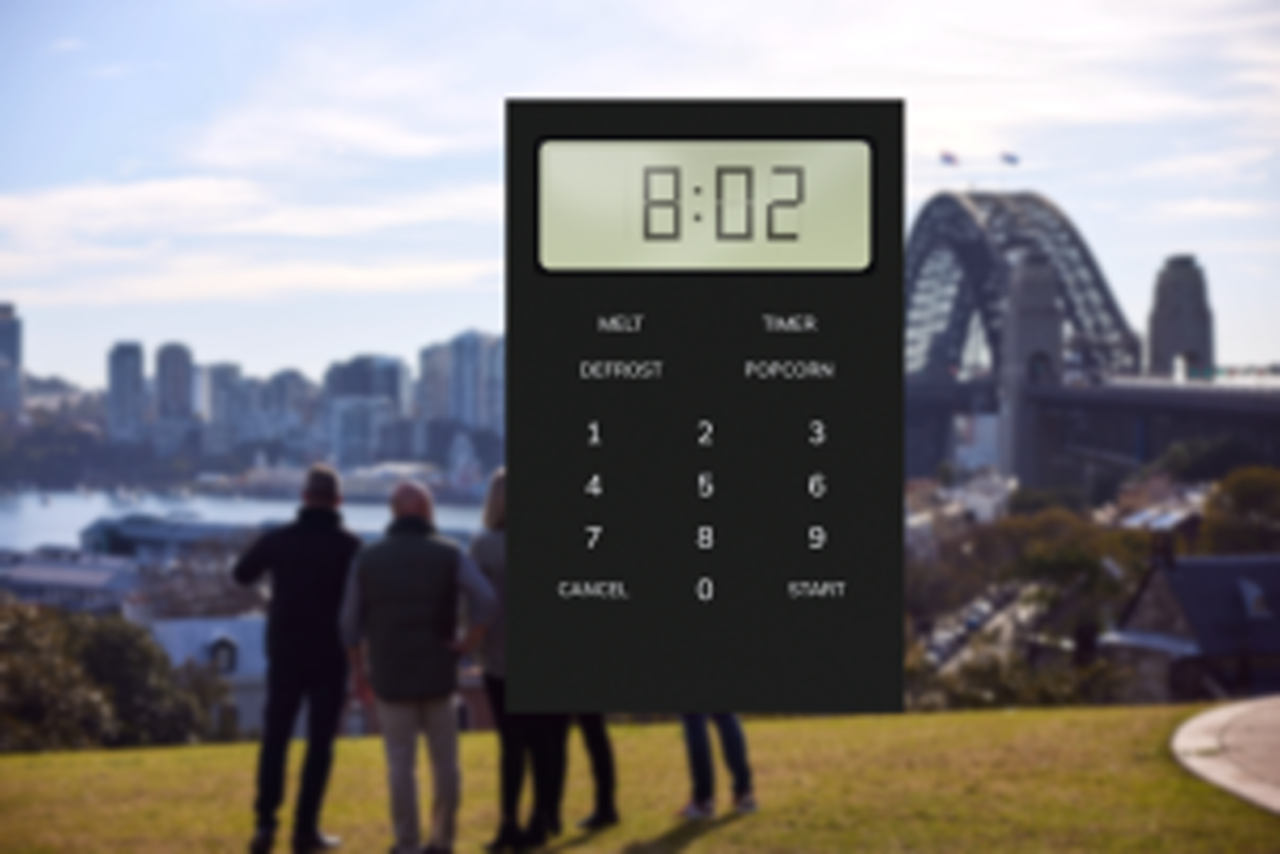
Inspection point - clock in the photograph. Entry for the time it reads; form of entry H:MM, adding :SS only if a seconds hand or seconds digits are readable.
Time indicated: 8:02
